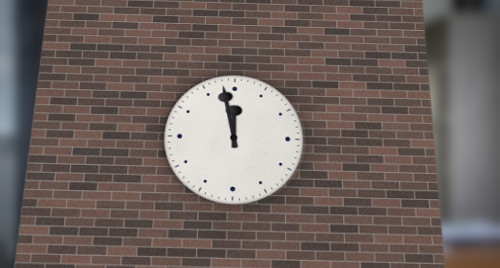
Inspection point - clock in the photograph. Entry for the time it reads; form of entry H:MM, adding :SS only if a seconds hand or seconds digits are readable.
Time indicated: 11:58
